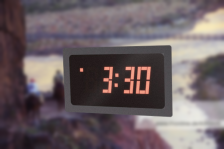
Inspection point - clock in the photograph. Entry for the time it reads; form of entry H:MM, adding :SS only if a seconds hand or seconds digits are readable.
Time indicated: 3:30
